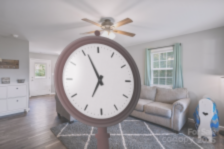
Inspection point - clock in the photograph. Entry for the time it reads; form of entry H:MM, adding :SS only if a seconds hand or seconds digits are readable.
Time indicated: 6:56
